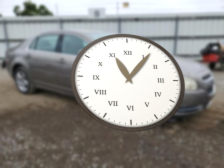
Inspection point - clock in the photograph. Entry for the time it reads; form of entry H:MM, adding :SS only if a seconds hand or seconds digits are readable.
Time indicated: 11:06
